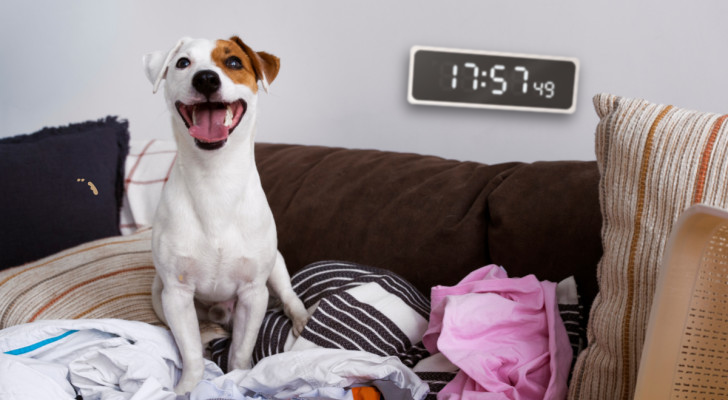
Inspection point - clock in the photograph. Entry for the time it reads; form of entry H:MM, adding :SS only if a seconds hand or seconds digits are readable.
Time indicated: 17:57:49
